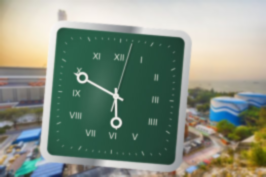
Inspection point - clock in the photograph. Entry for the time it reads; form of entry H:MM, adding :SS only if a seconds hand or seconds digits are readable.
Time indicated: 5:49:02
